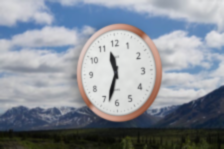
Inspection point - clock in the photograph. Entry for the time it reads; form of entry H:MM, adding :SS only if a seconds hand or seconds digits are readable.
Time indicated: 11:33
